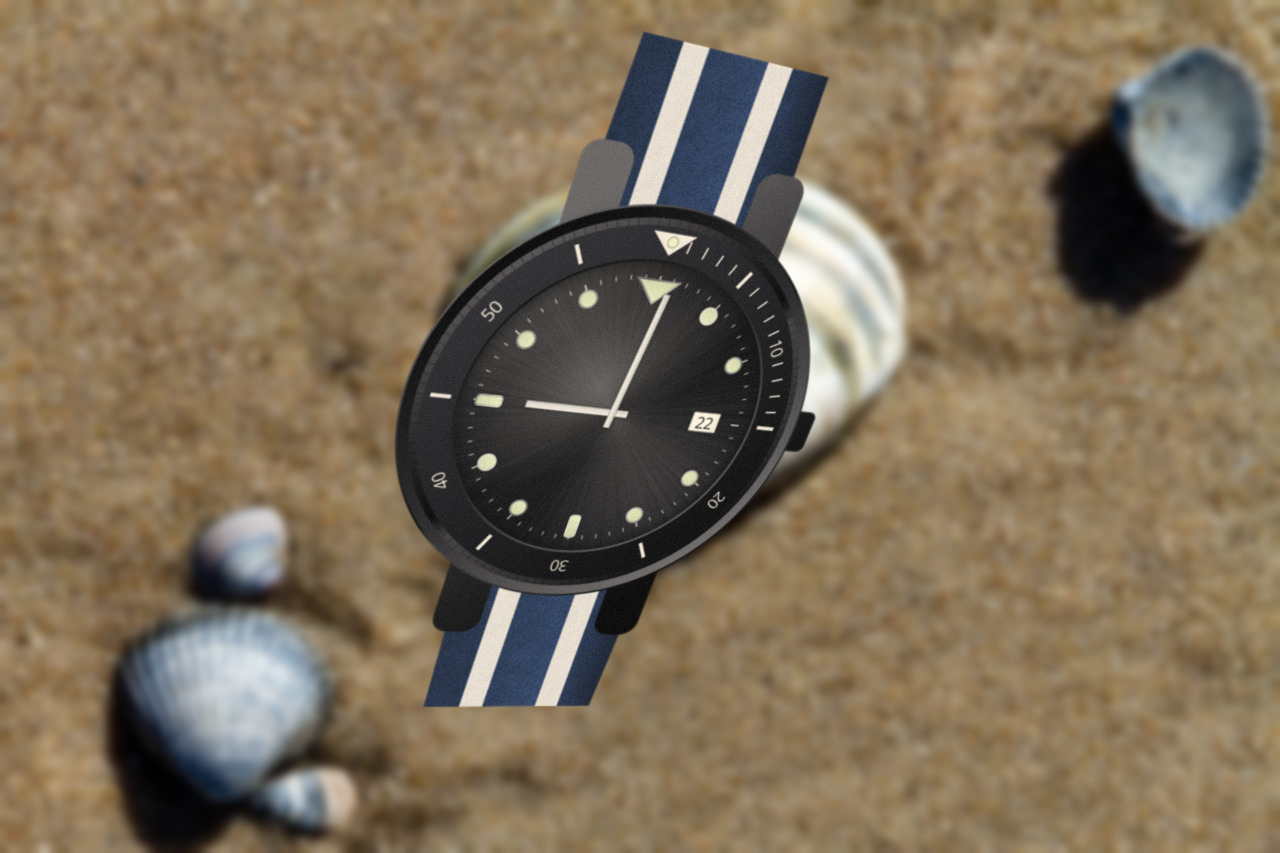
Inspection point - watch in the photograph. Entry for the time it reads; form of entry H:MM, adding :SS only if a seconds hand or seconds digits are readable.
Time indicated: 9:01
